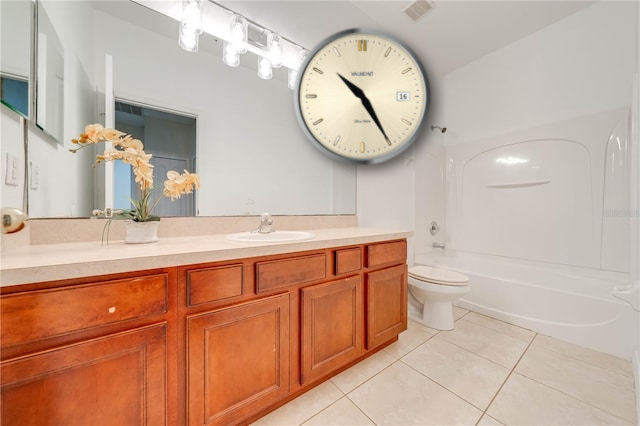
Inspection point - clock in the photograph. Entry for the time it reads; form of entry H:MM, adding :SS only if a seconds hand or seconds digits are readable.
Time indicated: 10:25
